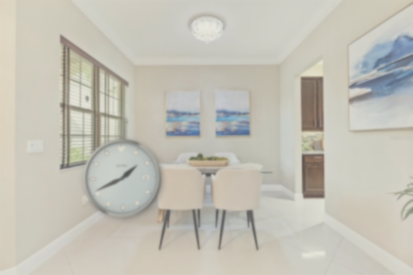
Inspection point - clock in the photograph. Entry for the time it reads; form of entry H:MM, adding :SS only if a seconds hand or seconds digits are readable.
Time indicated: 1:41
